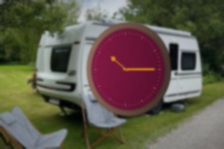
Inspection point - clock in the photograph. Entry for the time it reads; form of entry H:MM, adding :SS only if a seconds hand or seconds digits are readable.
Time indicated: 10:15
